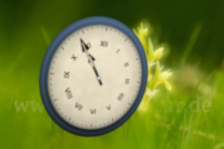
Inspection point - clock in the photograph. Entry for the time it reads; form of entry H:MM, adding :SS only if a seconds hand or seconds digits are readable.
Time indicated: 10:54
